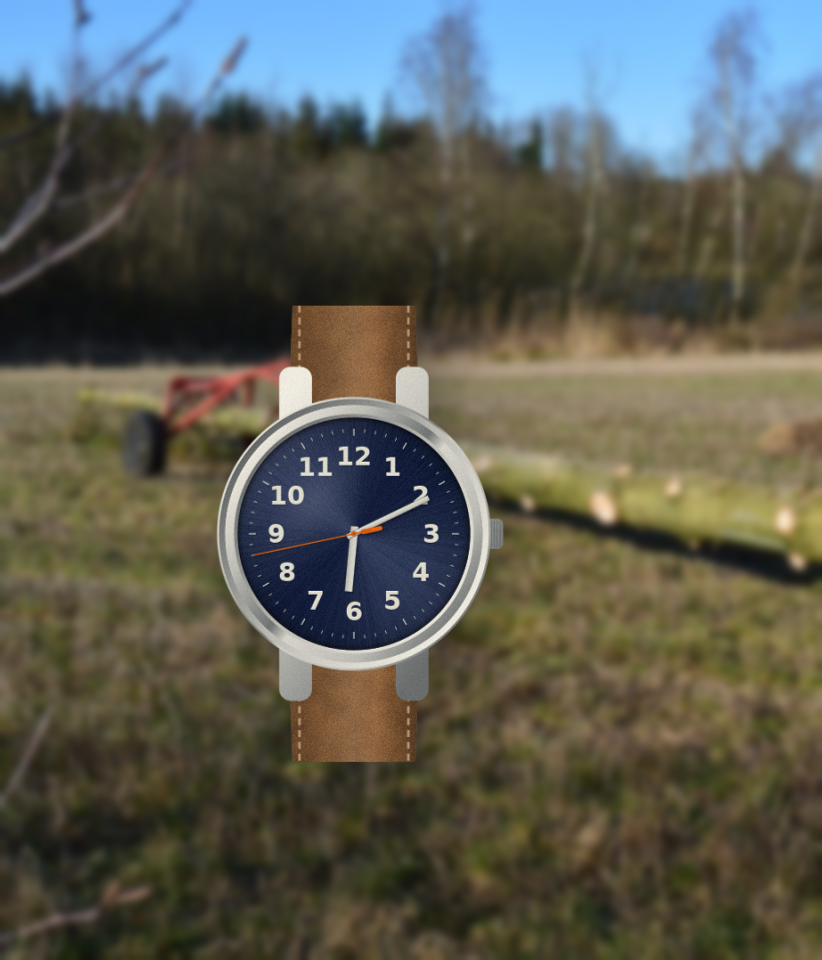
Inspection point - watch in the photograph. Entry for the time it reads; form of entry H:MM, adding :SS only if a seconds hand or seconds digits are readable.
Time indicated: 6:10:43
